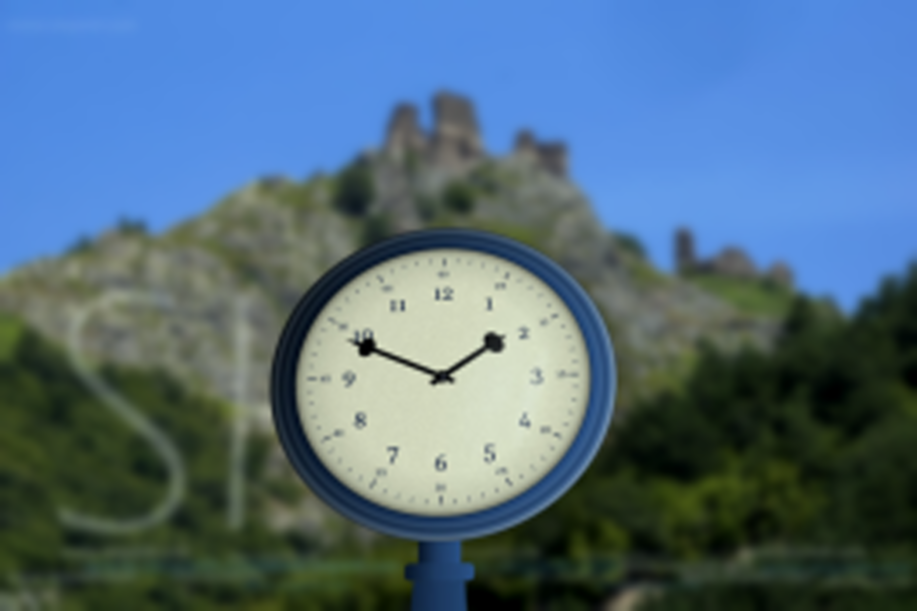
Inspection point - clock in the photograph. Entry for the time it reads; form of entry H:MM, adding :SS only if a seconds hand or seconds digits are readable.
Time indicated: 1:49
